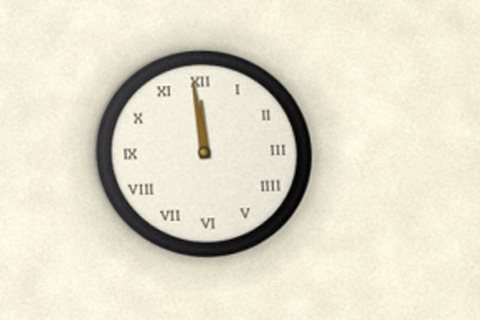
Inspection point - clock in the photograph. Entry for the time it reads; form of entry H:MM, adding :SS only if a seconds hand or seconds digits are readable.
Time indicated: 11:59
